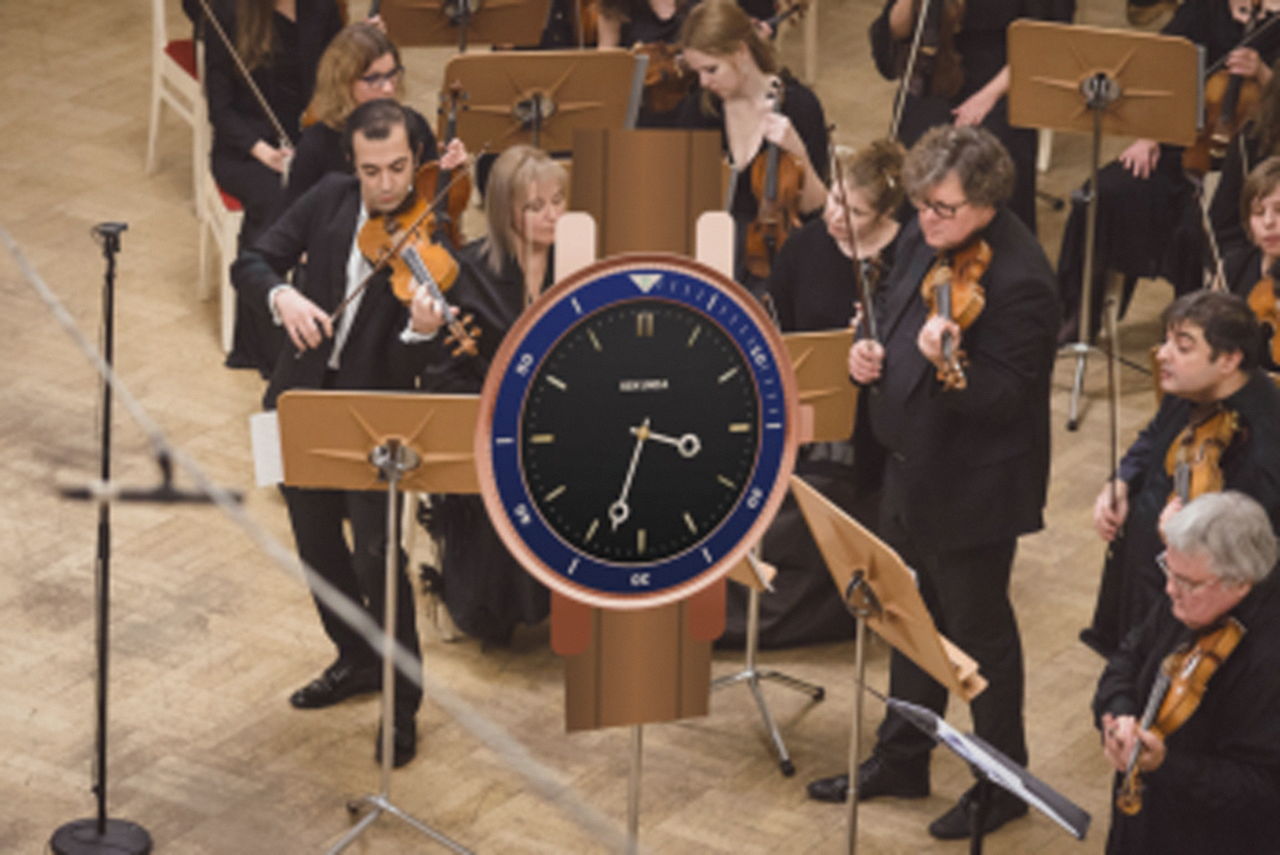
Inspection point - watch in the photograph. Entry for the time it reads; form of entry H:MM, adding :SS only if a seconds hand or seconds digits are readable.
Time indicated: 3:33
